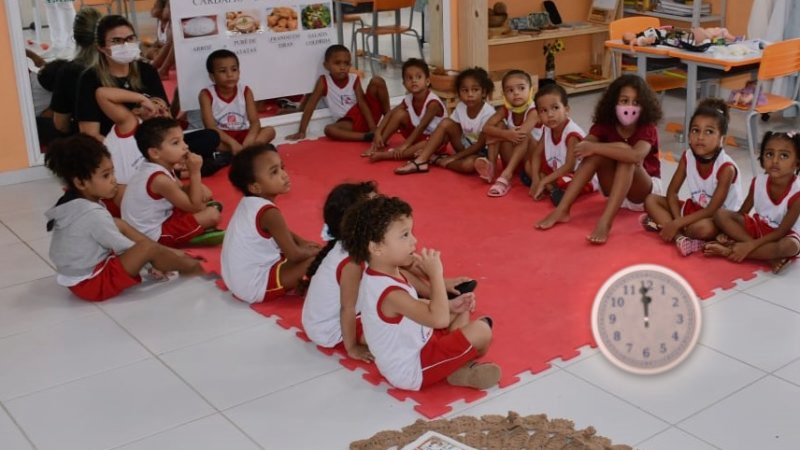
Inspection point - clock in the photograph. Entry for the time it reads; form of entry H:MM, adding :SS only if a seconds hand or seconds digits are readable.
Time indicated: 11:59
